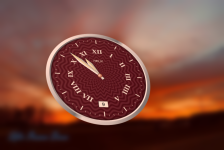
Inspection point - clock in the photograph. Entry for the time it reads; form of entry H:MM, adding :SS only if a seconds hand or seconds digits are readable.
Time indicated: 10:52
